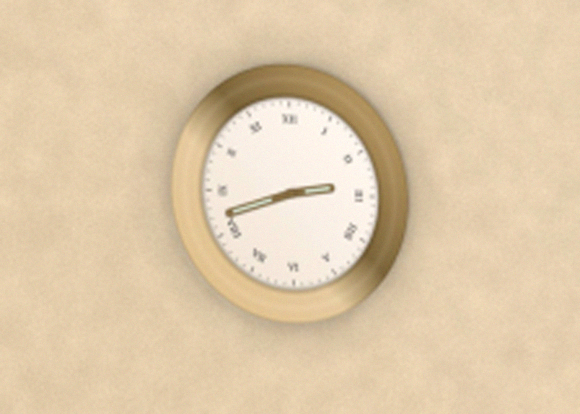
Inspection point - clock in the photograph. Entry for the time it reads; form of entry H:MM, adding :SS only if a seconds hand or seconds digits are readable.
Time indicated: 2:42
